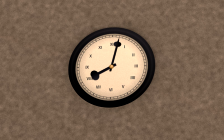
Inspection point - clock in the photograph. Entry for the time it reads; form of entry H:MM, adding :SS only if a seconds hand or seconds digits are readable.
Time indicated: 8:02
